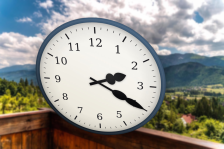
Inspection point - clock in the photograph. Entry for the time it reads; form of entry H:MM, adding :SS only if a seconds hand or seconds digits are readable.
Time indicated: 2:20
